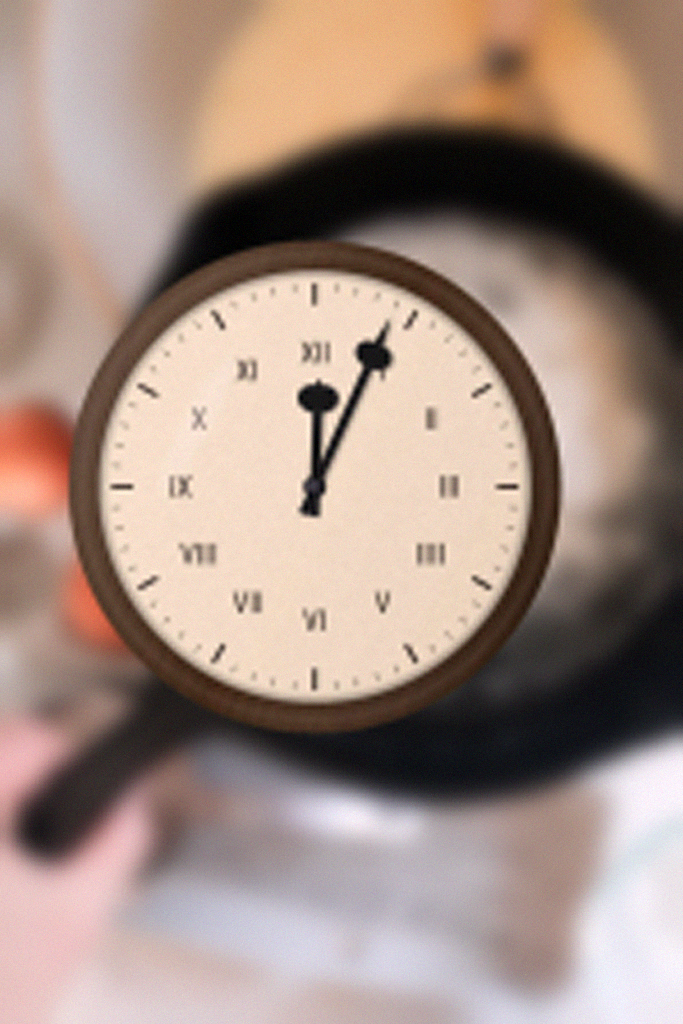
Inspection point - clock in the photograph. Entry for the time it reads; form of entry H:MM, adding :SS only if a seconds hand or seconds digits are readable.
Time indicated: 12:04
